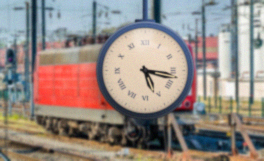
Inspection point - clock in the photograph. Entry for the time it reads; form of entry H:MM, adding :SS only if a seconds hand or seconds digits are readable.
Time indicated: 5:17
